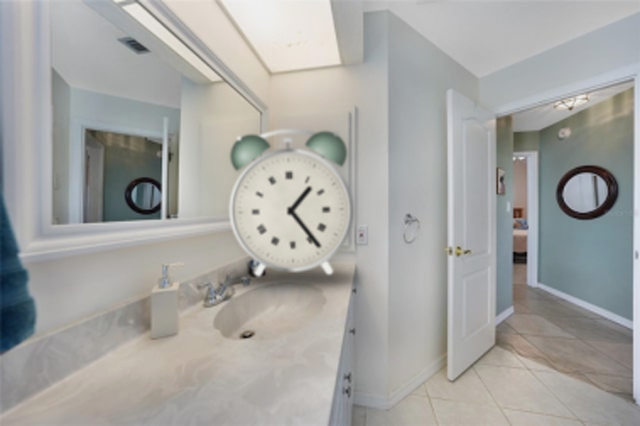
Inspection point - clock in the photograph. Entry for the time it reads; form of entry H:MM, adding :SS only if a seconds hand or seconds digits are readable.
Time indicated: 1:24
